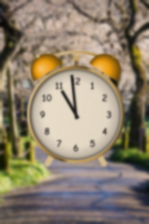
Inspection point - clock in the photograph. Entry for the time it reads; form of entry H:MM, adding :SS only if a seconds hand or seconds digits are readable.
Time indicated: 10:59
